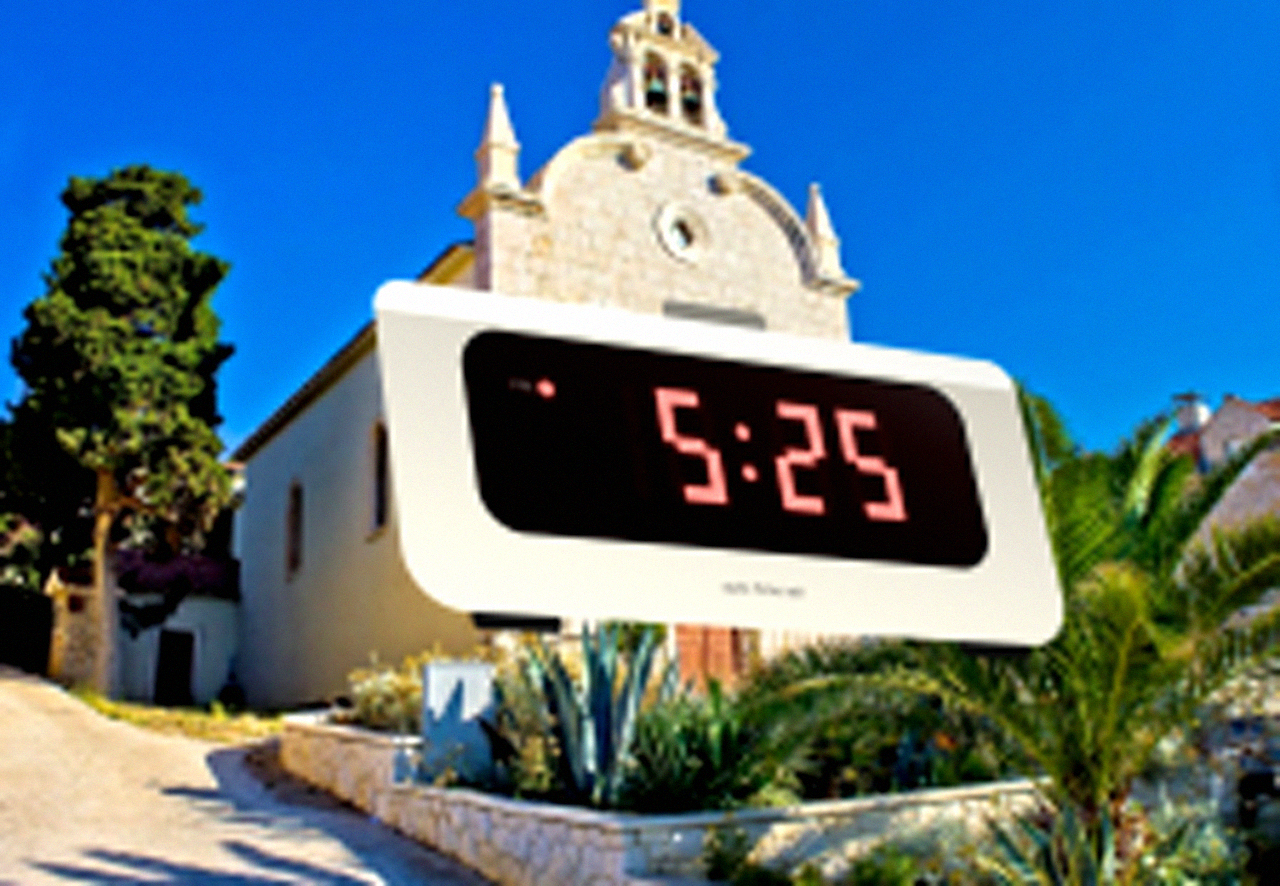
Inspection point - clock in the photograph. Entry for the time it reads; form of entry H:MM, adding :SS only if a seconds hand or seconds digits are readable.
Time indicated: 5:25
